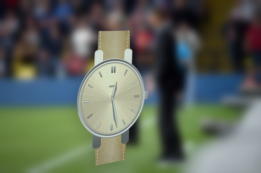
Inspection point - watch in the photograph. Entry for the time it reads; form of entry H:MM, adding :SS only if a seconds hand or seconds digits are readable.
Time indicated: 12:28
